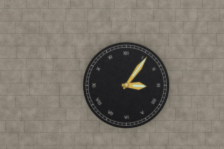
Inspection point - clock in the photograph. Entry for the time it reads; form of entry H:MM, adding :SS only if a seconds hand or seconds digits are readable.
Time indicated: 3:06
